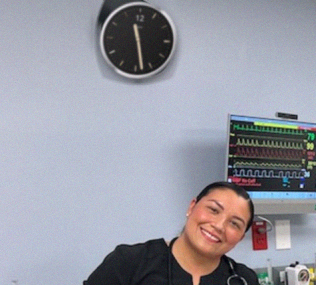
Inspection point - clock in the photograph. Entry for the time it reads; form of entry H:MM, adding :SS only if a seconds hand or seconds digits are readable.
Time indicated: 11:28
